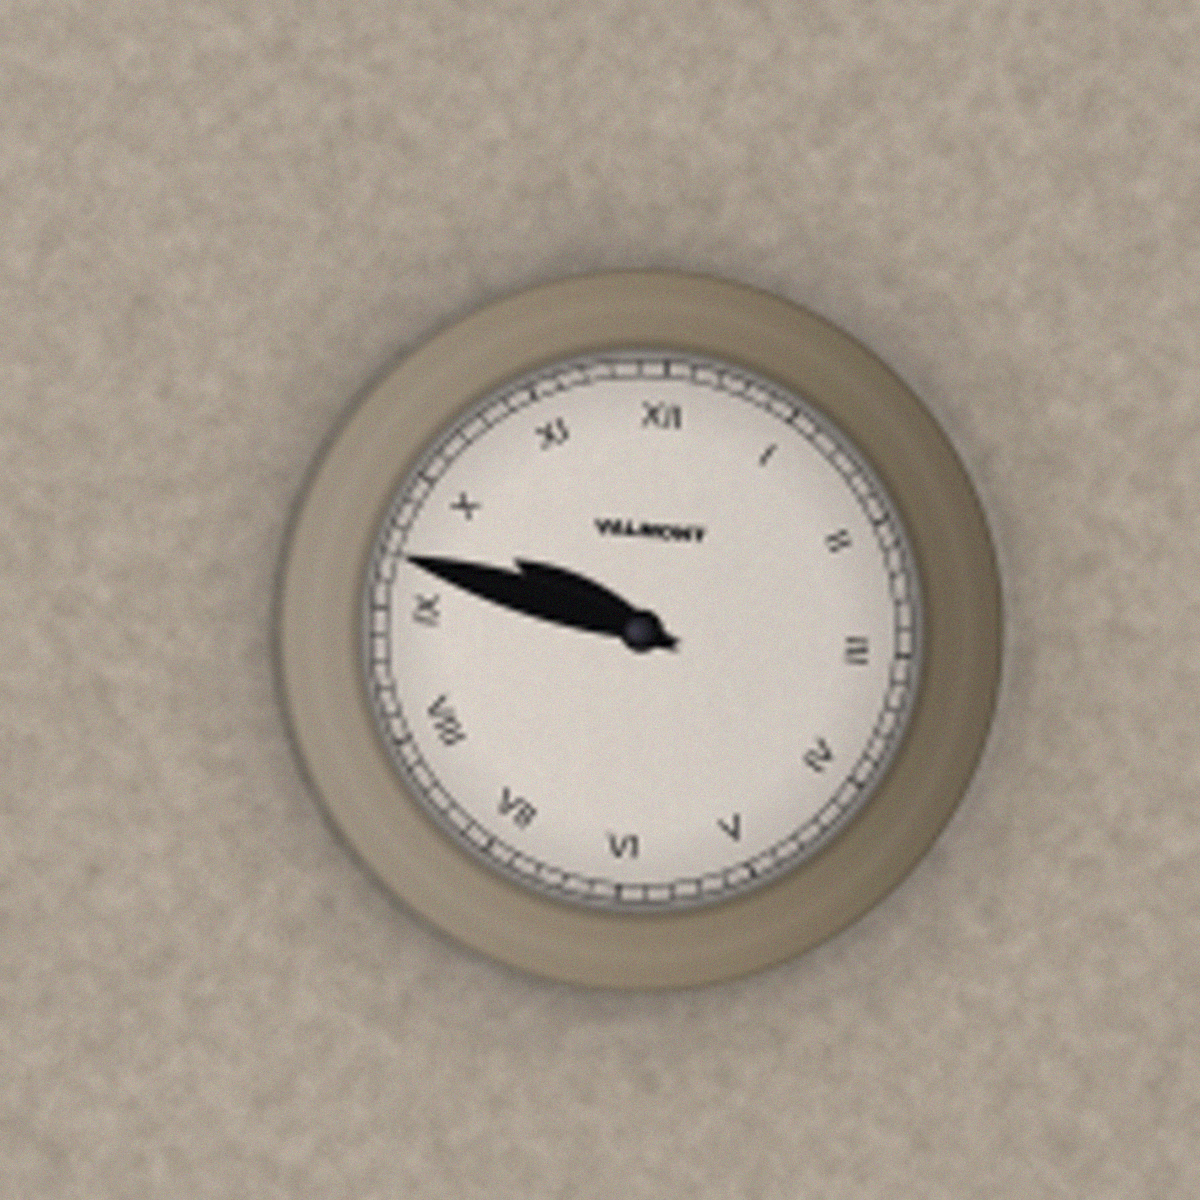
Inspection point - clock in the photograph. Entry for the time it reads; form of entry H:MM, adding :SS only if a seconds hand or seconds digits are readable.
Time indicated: 9:47
